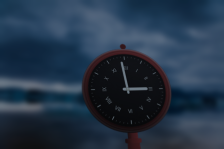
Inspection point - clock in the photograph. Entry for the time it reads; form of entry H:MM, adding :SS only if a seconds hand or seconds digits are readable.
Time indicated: 2:59
